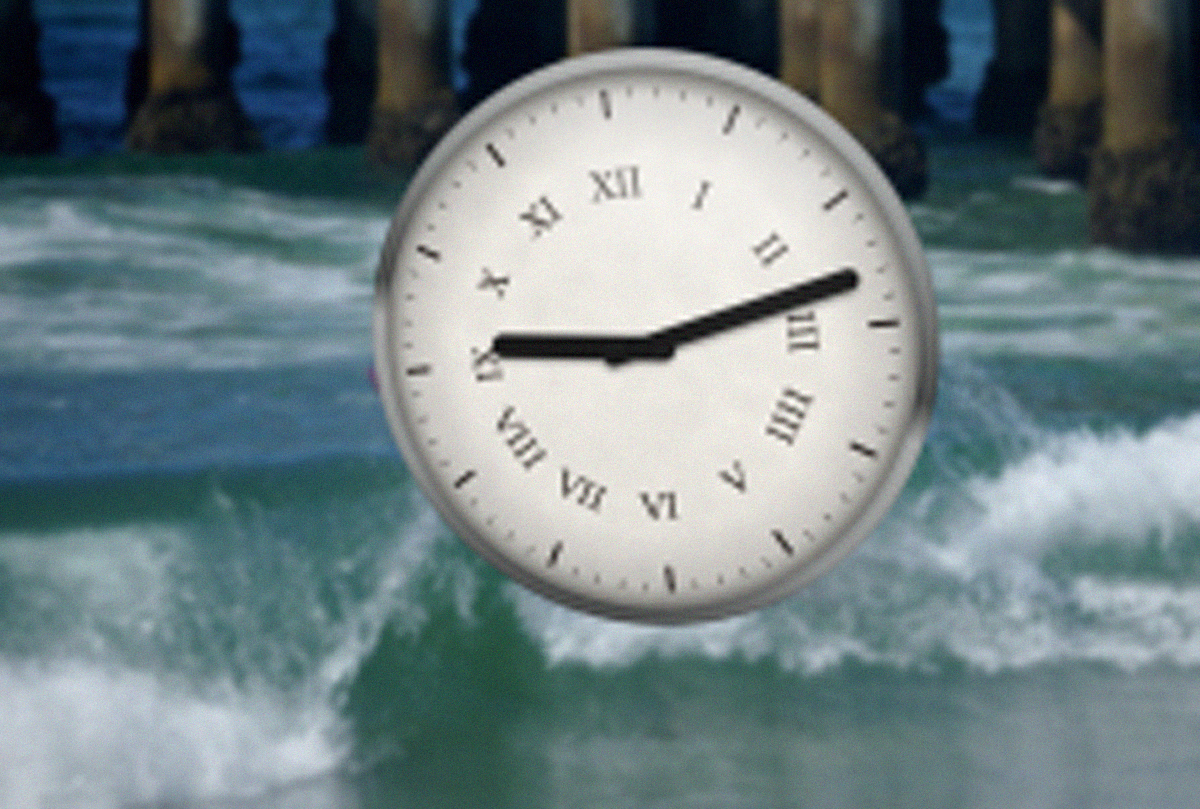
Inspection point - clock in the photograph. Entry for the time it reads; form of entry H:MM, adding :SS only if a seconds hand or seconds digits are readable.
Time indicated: 9:13
